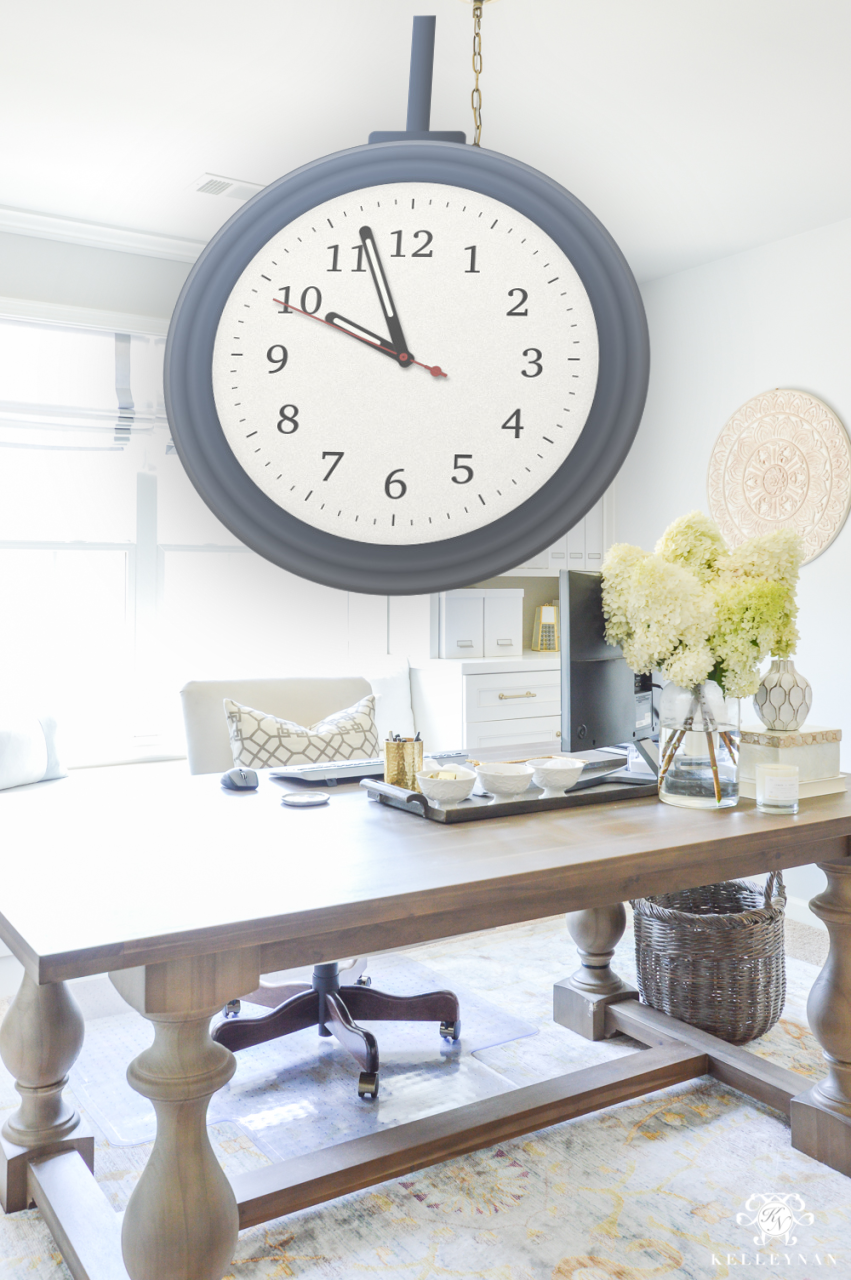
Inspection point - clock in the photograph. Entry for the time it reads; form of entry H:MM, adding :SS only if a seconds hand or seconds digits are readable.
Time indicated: 9:56:49
